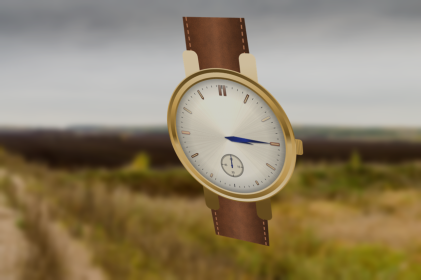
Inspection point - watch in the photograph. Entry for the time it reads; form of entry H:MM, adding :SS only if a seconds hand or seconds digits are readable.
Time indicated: 3:15
